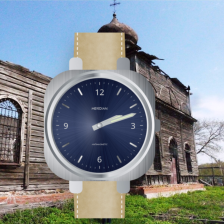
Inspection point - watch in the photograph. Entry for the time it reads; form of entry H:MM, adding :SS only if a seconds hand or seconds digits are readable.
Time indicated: 2:12
